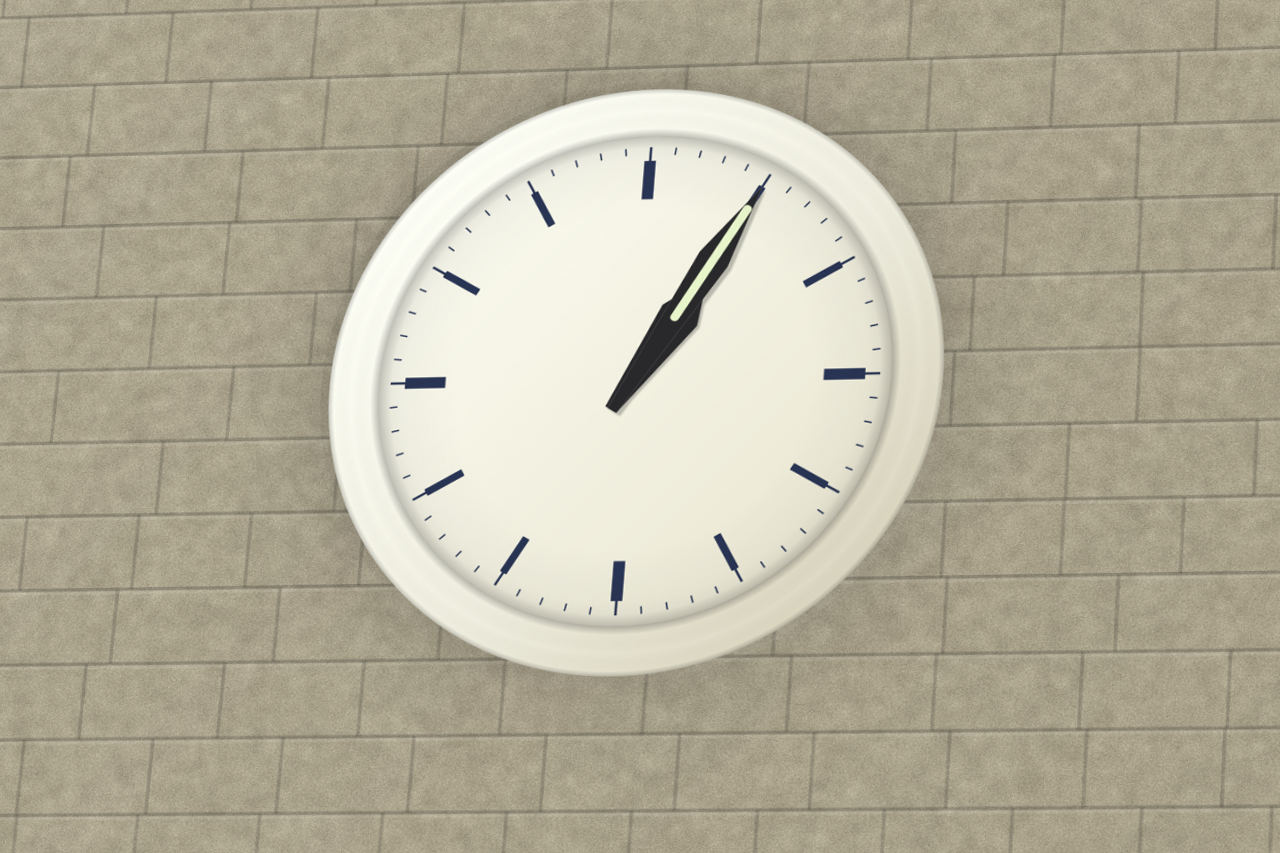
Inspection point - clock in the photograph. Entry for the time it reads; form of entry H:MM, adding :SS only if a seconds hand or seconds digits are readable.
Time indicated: 1:05
